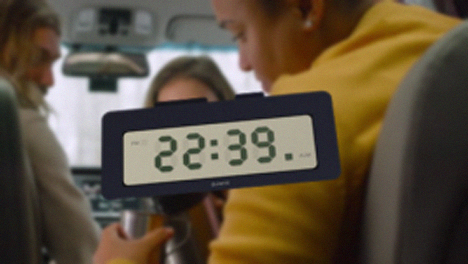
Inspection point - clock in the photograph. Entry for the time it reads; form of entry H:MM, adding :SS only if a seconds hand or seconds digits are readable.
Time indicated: 22:39
